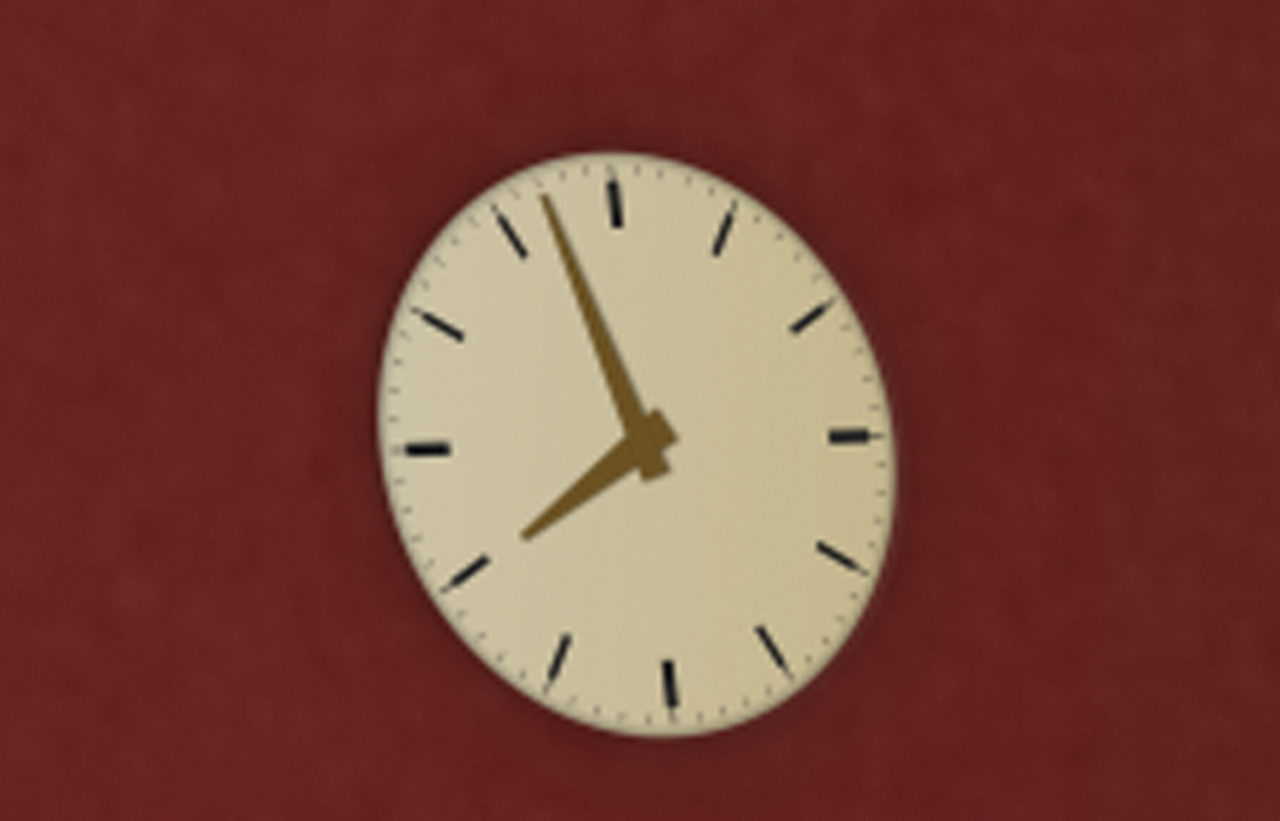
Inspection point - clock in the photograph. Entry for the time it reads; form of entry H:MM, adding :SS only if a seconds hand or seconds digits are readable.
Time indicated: 7:57
